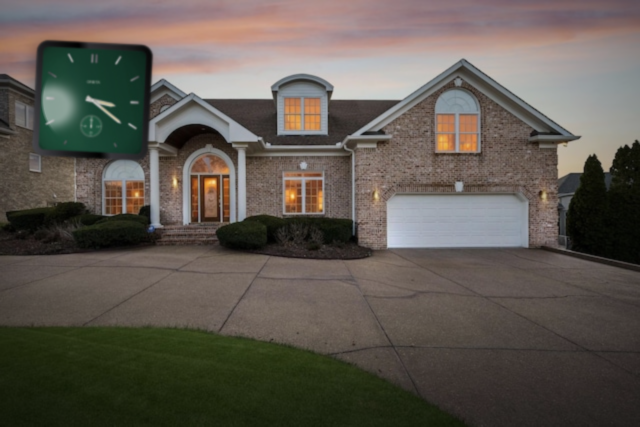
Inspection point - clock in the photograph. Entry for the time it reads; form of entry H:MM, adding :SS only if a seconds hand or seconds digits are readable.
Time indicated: 3:21
